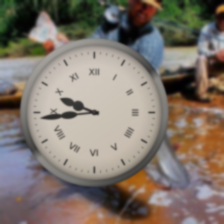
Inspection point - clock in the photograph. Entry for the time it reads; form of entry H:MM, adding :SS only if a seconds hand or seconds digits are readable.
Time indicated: 9:44
